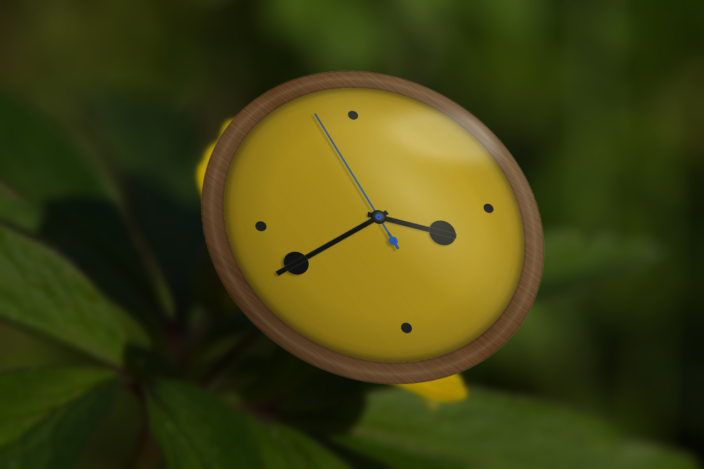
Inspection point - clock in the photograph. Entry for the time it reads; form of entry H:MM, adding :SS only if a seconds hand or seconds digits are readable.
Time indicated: 3:40:57
